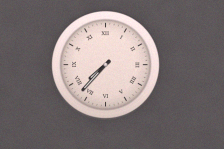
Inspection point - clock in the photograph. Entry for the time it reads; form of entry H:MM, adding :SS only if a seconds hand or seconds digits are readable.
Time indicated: 7:37
